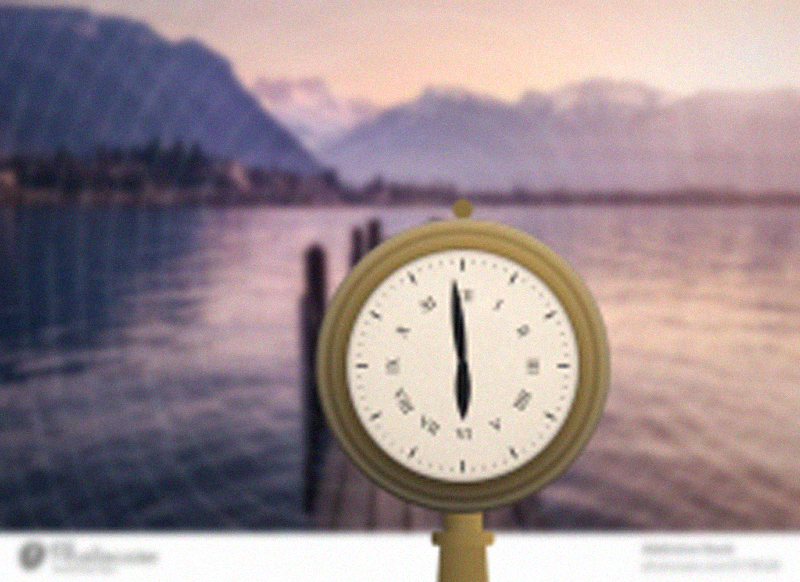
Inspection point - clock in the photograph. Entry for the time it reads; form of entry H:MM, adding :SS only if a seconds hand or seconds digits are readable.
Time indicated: 5:59
